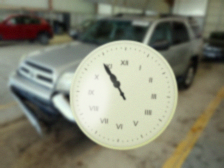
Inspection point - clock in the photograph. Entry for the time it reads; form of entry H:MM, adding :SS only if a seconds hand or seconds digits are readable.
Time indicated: 10:54
